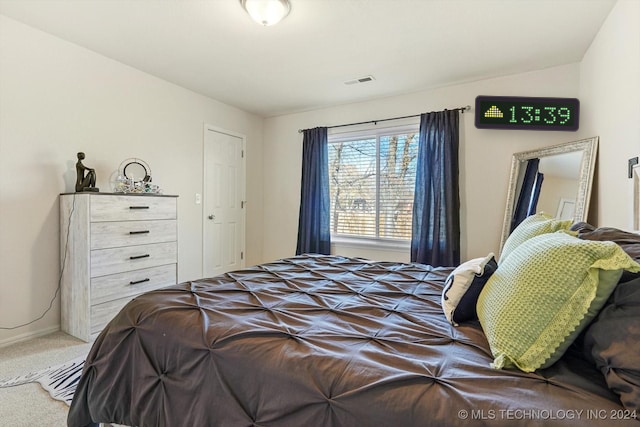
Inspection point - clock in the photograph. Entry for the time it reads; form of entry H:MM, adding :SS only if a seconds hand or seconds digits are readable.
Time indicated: 13:39
